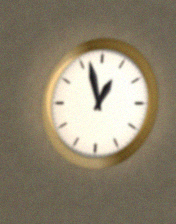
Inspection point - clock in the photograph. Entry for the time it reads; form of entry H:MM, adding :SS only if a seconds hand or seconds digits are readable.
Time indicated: 12:57
